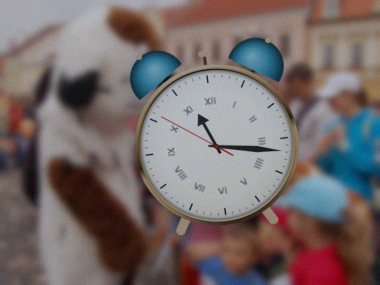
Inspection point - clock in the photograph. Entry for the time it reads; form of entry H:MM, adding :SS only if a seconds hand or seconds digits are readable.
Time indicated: 11:16:51
